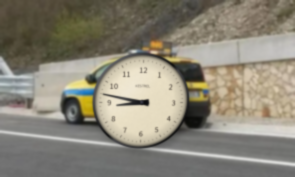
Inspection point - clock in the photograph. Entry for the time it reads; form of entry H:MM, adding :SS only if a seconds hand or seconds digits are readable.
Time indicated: 8:47
